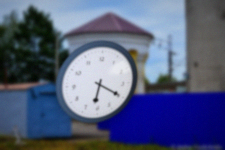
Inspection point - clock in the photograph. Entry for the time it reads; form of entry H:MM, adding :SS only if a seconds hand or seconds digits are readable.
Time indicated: 6:20
